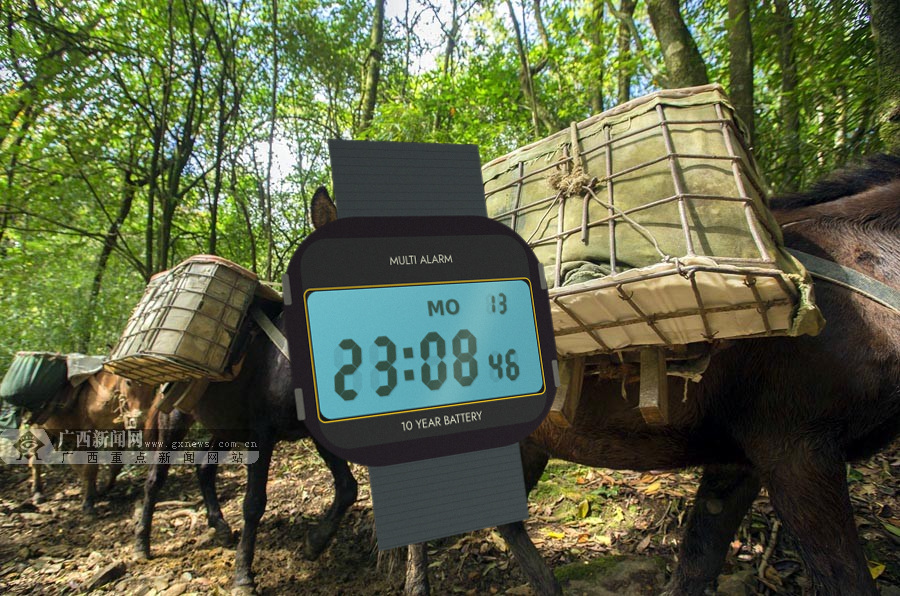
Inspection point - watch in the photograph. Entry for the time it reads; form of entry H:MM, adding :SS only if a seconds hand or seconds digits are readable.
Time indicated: 23:08:46
